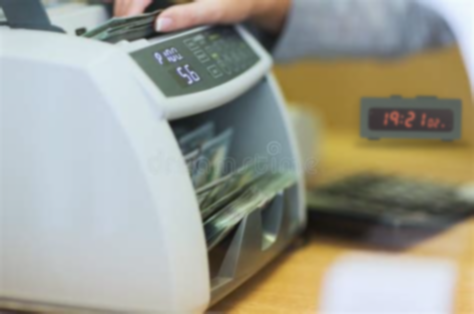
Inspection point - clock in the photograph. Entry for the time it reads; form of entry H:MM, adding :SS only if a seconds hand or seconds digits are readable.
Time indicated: 19:21
